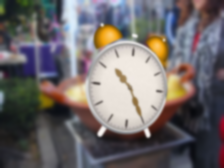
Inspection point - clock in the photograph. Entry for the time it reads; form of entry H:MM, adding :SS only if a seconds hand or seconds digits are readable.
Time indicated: 10:25
